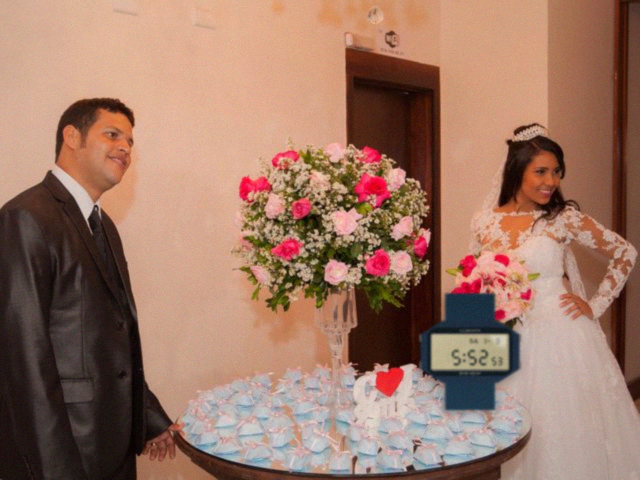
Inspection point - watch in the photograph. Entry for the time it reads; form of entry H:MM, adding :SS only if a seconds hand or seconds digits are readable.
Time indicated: 5:52
